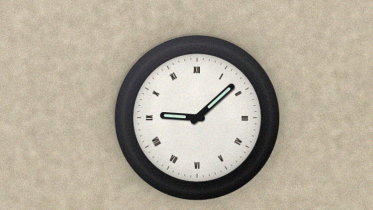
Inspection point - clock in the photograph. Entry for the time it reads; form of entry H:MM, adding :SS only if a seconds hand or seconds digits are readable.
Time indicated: 9:08
